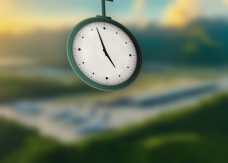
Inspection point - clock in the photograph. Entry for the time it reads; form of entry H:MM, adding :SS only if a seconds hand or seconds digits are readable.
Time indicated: 4:57
